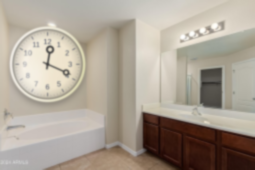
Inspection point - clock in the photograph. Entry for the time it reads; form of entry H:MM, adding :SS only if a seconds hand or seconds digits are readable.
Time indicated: 12:19
